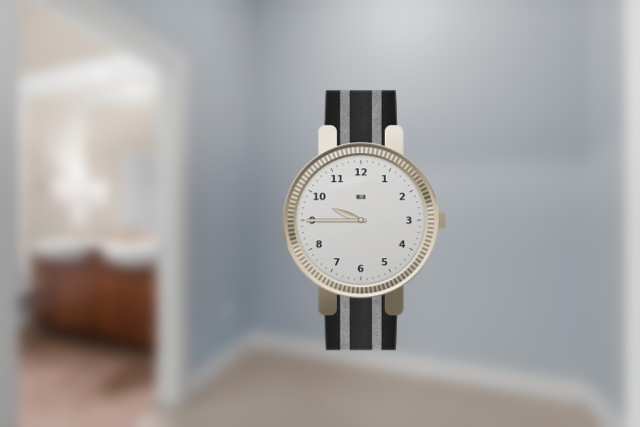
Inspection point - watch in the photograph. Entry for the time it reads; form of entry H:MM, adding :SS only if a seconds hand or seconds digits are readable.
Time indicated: 9:45
